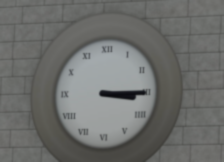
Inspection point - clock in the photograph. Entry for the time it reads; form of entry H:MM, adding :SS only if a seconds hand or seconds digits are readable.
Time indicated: 3:15
